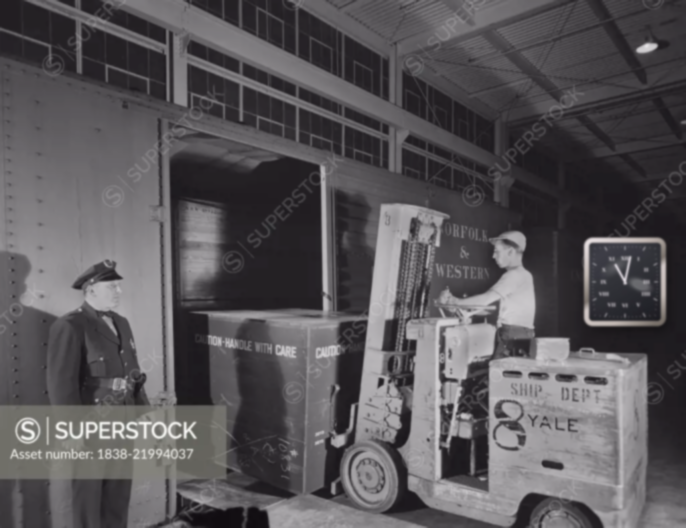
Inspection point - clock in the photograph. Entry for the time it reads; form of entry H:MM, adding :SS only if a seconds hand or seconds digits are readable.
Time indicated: 11:02
